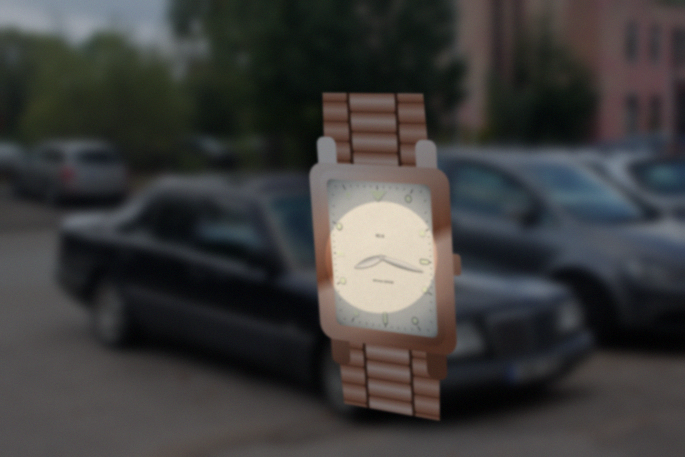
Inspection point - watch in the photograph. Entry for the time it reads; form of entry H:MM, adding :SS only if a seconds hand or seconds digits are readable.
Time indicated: 8:17
